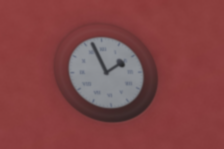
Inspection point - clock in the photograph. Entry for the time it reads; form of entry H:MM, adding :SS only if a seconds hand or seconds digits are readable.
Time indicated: 1:57
